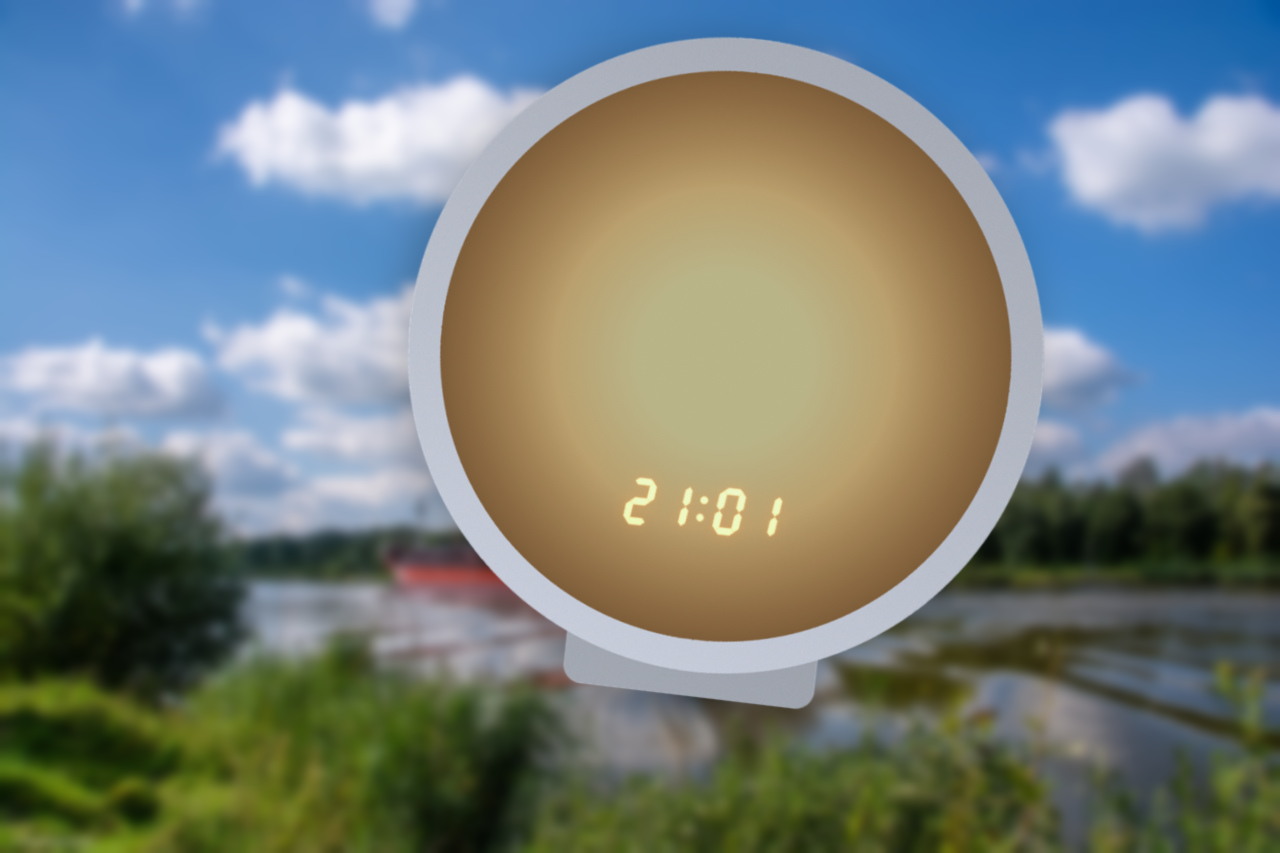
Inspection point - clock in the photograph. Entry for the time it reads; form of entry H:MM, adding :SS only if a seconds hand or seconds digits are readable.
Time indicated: 21:01
